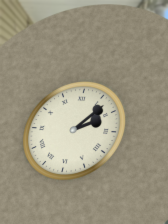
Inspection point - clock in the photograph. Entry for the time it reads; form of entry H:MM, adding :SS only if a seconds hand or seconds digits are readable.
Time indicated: 2:07
